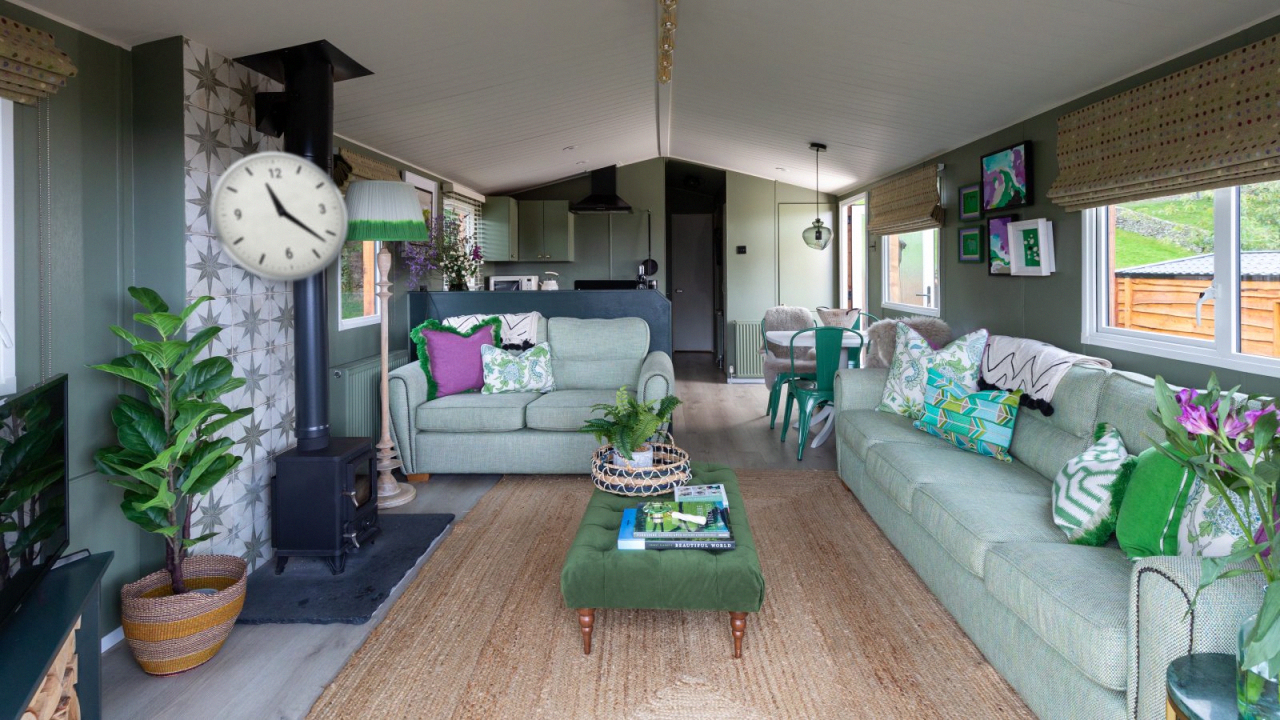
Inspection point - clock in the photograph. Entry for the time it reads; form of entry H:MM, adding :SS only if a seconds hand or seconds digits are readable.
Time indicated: 11:22
